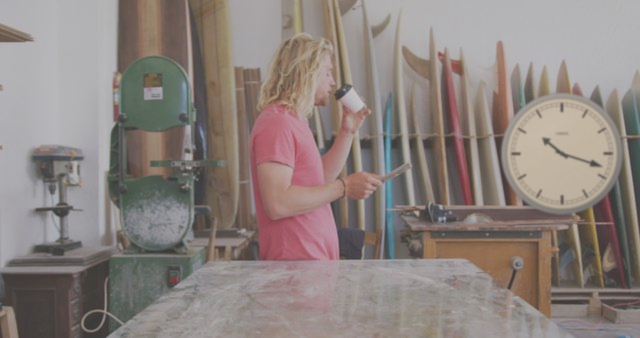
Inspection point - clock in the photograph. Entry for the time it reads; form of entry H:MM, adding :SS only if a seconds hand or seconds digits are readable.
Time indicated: 10:18
